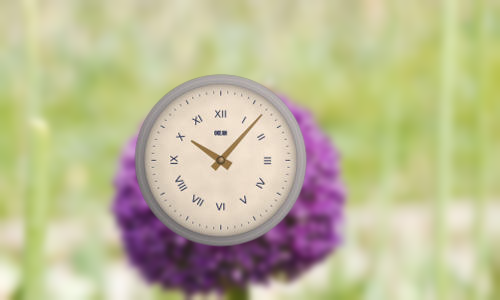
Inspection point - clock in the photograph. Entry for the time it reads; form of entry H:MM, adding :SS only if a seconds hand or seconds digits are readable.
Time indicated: 10:07
